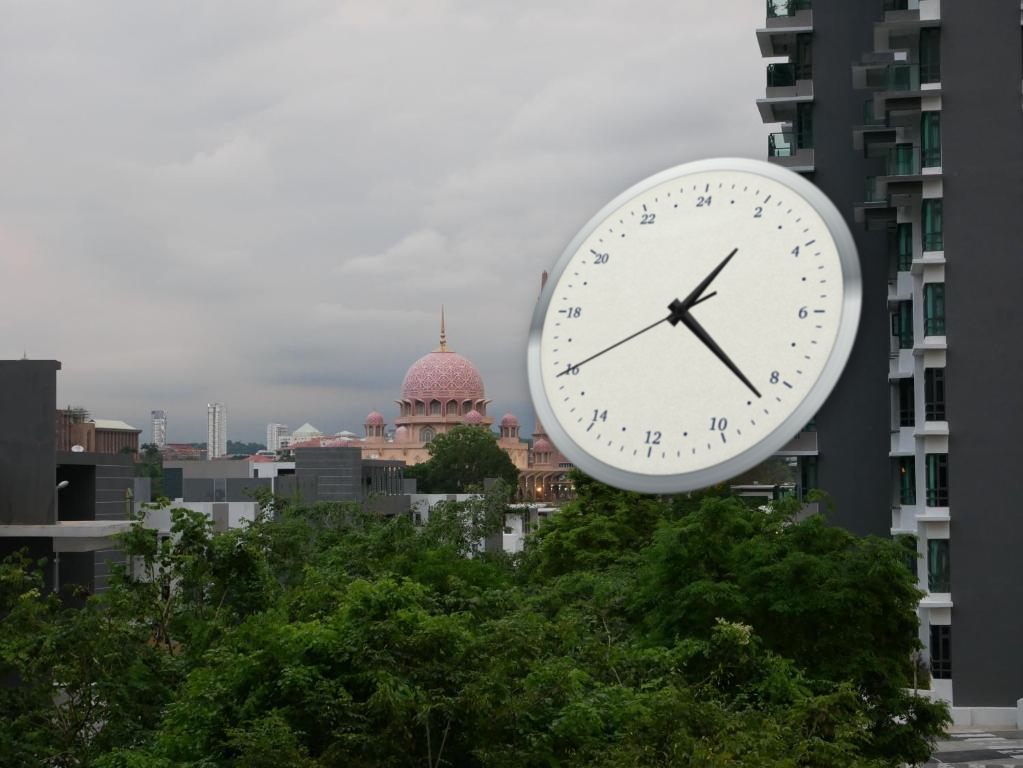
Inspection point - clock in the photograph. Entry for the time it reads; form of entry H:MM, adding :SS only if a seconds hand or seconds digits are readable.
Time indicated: 2:21:40
